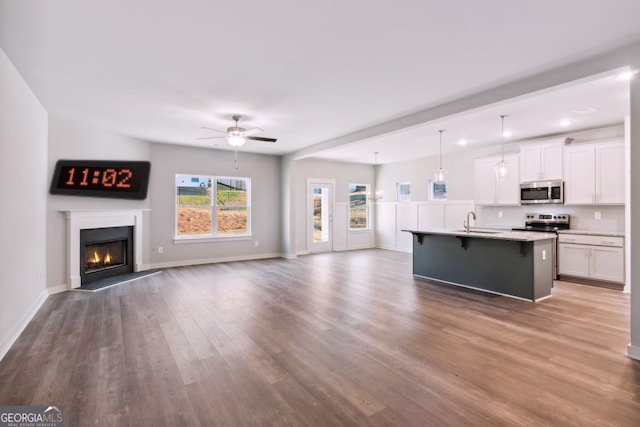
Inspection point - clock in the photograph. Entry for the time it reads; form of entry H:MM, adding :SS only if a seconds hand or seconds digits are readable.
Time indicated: 11:02
